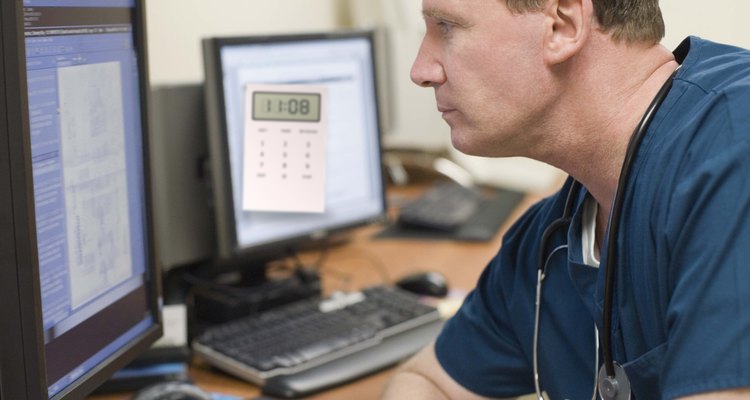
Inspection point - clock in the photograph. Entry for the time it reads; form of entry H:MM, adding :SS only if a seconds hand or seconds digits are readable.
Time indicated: 11:08
